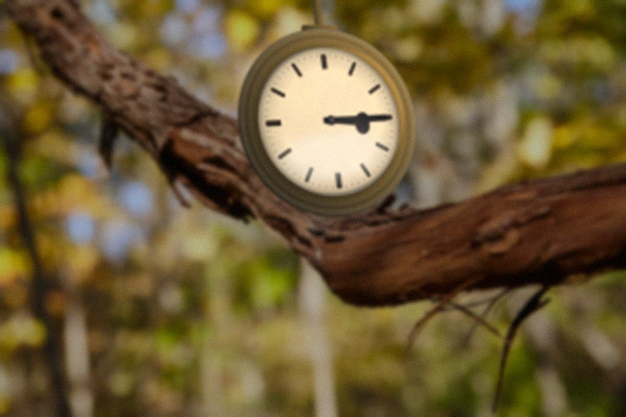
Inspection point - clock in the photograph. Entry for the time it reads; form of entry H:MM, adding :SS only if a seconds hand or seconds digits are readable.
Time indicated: 3:15
